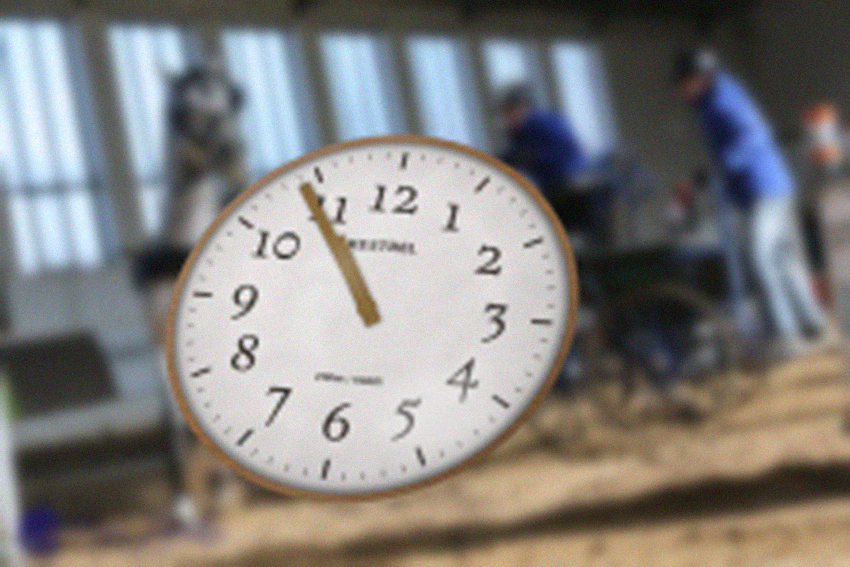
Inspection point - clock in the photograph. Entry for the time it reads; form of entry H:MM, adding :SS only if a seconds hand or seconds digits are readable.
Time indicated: 10:54
